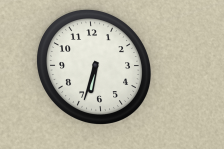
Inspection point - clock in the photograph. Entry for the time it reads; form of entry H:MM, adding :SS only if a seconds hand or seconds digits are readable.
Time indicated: 6:34
